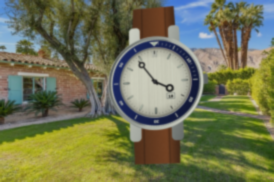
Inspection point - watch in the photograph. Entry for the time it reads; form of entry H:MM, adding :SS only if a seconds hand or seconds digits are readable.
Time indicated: 3:54
